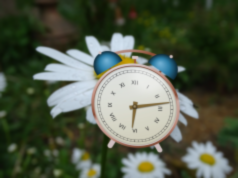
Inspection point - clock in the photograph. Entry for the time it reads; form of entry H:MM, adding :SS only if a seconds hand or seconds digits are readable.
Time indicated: 6:13
